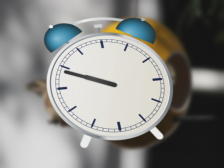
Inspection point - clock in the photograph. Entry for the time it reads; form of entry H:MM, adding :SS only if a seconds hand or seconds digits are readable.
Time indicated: 9:49
